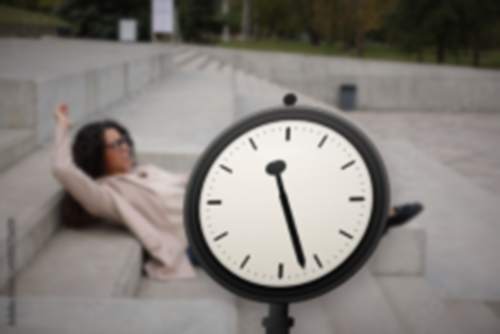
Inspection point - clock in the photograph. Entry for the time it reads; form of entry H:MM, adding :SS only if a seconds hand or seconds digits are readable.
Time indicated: 11:27
